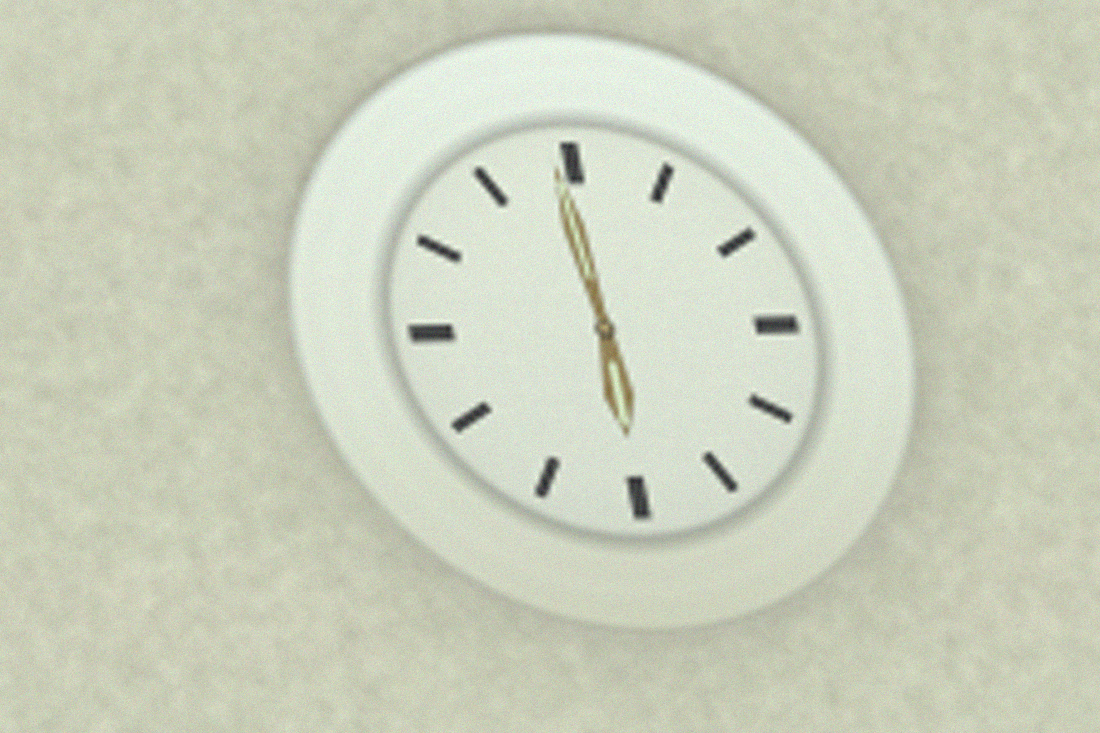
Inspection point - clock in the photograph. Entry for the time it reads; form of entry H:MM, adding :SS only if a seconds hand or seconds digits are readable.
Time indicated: 5:59
